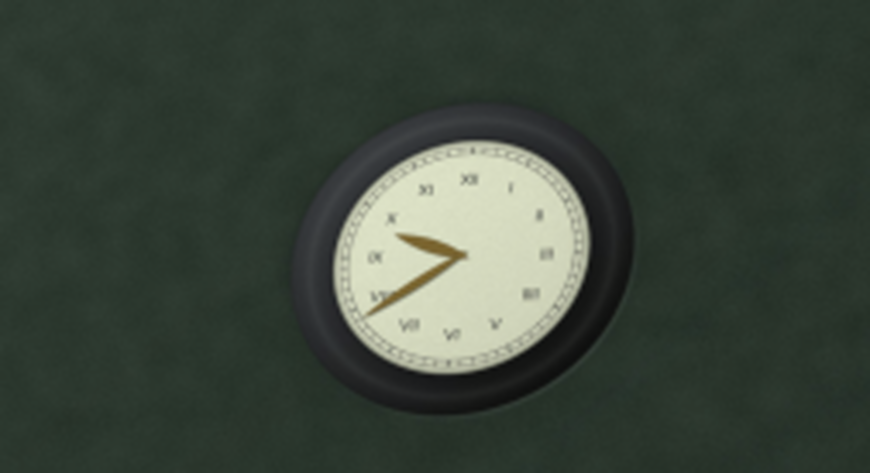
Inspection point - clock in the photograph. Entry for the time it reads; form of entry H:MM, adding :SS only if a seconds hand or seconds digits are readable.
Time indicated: 9:39
